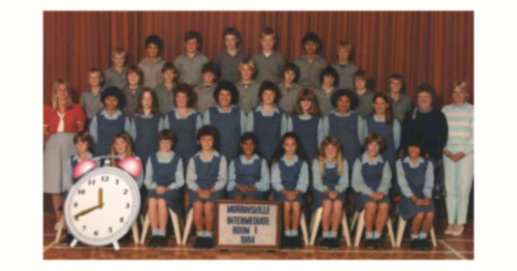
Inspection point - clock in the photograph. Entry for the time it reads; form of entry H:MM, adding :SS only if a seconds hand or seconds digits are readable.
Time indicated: 11:41
